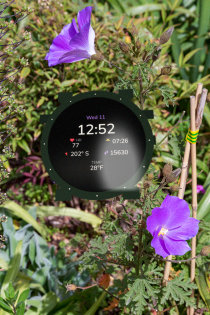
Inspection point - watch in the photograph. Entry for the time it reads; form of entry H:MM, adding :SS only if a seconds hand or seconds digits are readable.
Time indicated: 12:52
